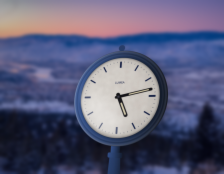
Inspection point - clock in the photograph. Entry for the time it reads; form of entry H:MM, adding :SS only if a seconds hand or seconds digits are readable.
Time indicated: 5:13
